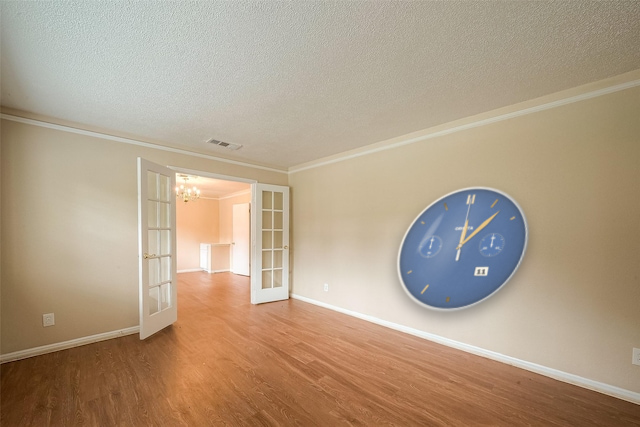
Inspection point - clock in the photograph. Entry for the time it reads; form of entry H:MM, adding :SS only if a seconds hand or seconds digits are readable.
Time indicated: 12:07
